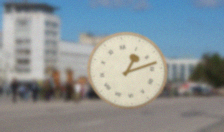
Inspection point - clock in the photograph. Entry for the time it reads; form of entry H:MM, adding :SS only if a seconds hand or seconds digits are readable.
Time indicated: 1:13
